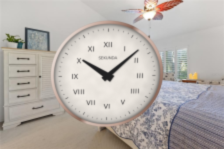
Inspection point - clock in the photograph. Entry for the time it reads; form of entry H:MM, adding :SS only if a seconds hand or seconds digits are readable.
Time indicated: 10:08
